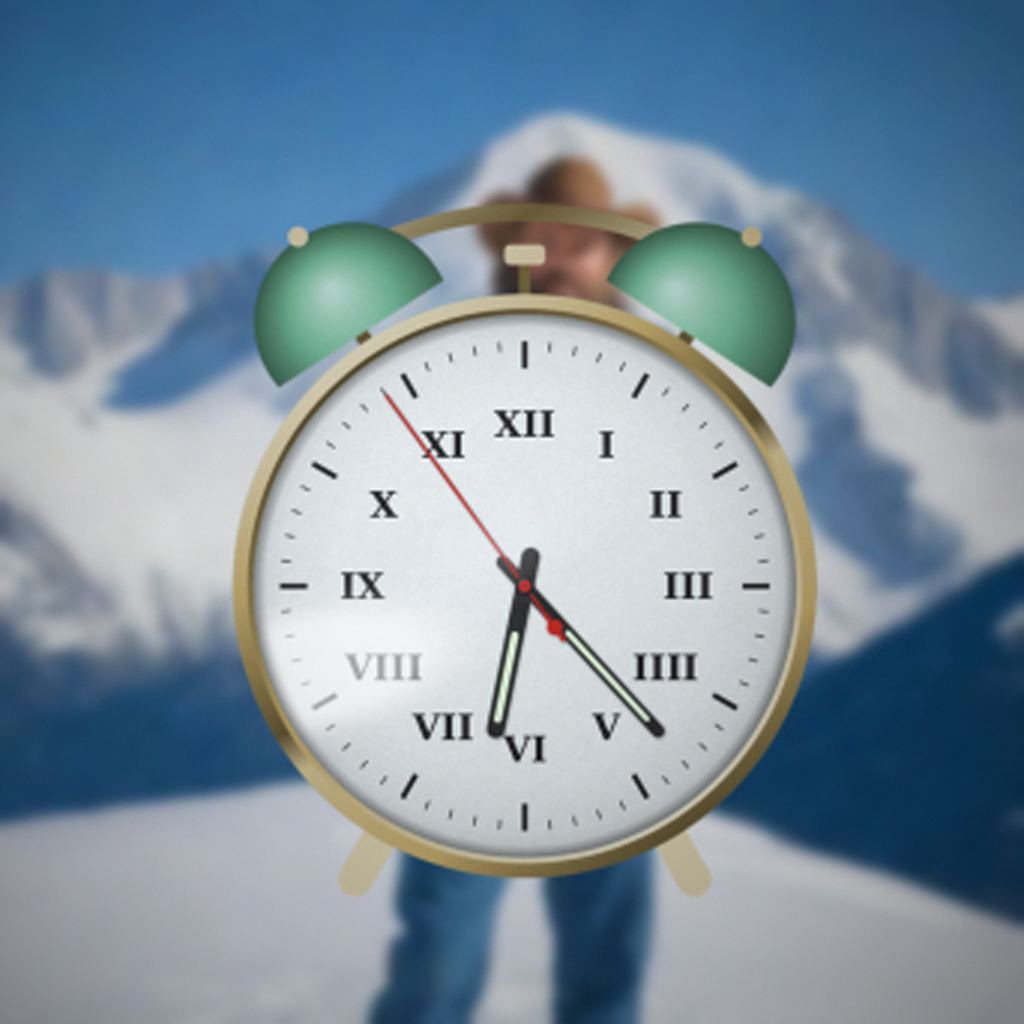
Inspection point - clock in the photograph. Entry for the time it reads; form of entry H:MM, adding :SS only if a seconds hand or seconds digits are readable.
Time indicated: 6:22:54
